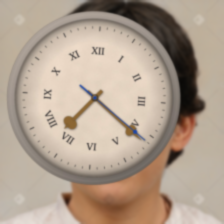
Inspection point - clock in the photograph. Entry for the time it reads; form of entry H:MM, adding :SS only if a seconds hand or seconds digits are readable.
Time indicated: 7:21:21
